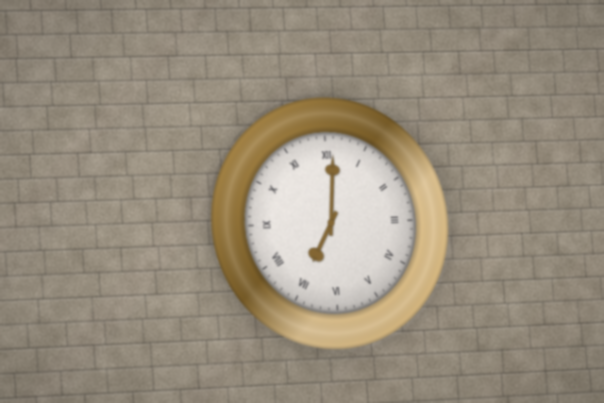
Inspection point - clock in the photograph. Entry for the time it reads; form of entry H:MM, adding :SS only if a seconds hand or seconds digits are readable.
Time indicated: 7:01
